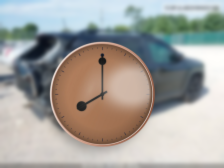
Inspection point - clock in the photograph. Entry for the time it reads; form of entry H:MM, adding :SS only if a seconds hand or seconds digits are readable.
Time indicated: 8:00
